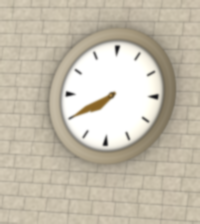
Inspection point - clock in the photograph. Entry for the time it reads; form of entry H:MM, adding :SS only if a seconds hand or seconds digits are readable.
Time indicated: 7:40
